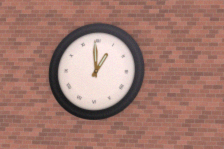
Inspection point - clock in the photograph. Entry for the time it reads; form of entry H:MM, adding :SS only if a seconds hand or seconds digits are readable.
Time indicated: 12:59
